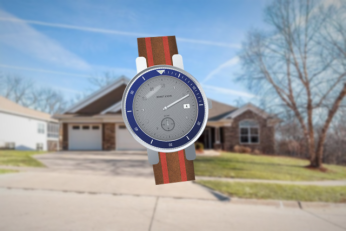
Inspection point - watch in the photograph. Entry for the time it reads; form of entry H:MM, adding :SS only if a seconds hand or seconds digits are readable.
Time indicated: 2:11
